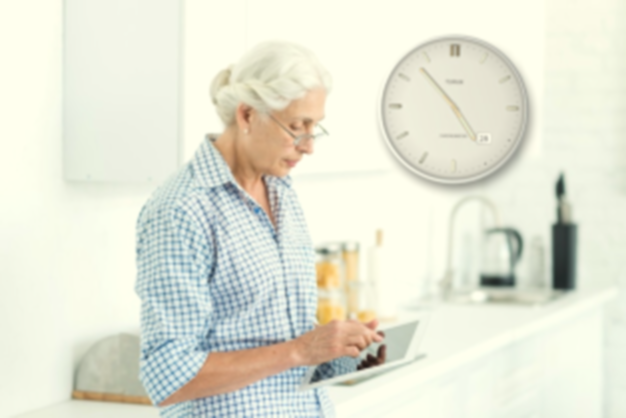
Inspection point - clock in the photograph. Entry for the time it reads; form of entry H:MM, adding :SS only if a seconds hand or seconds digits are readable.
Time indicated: 4:53
